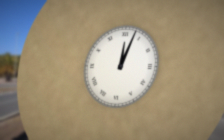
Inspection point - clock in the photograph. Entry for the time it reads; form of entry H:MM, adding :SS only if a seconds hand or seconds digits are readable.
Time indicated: 12:03
